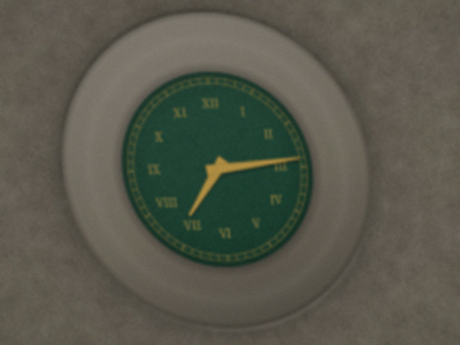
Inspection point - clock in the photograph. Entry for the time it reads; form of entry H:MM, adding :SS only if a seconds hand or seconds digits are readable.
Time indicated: 7:14
